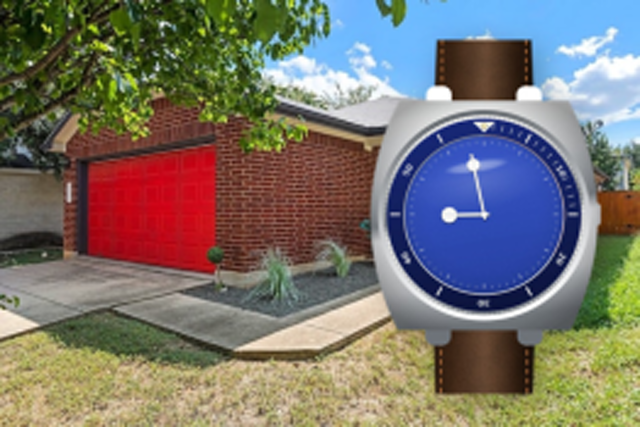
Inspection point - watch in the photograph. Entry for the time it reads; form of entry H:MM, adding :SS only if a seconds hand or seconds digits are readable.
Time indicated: 8:58
